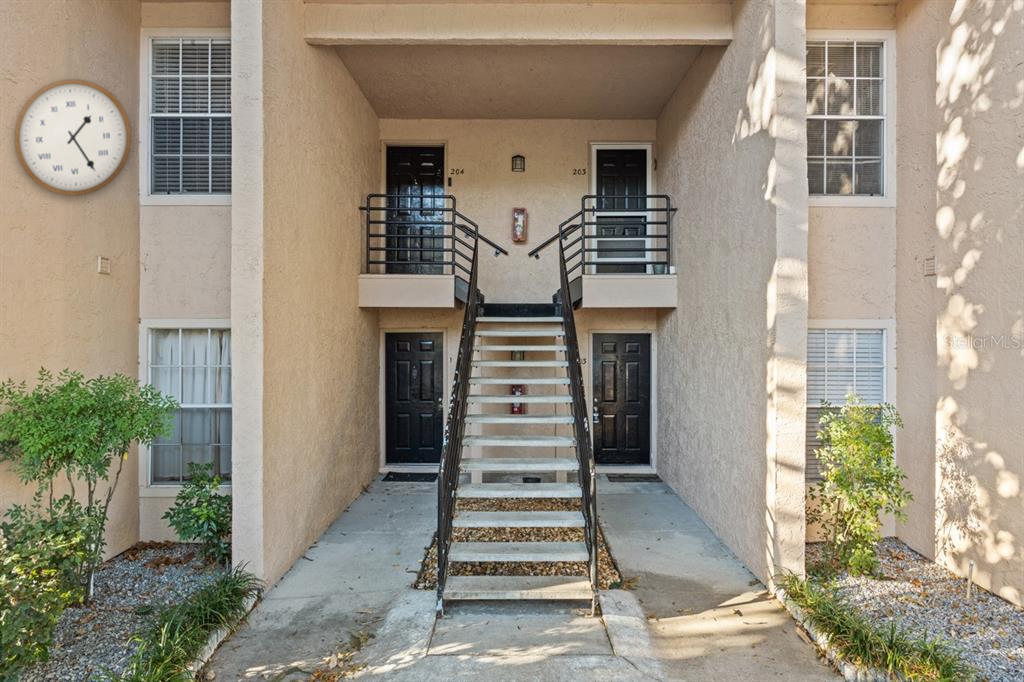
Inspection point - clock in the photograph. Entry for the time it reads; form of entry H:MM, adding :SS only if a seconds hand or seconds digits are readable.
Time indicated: 1:25
